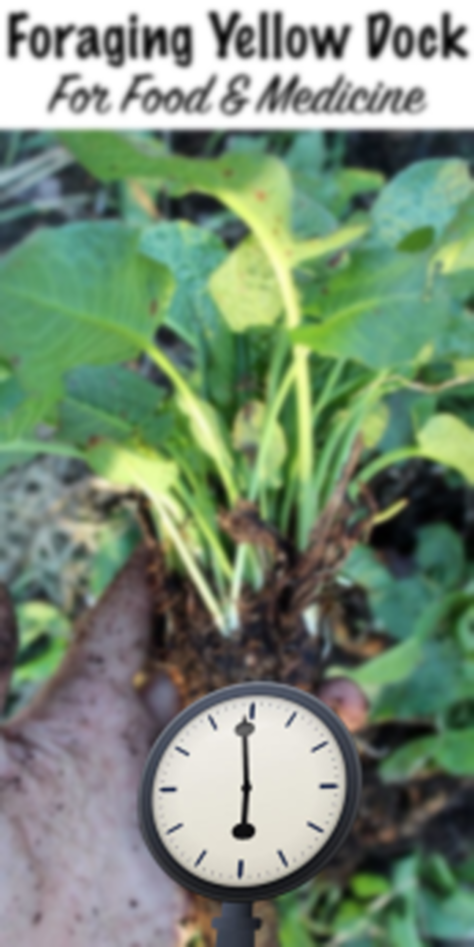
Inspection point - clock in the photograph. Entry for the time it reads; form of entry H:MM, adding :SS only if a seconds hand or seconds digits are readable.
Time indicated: 5:59
